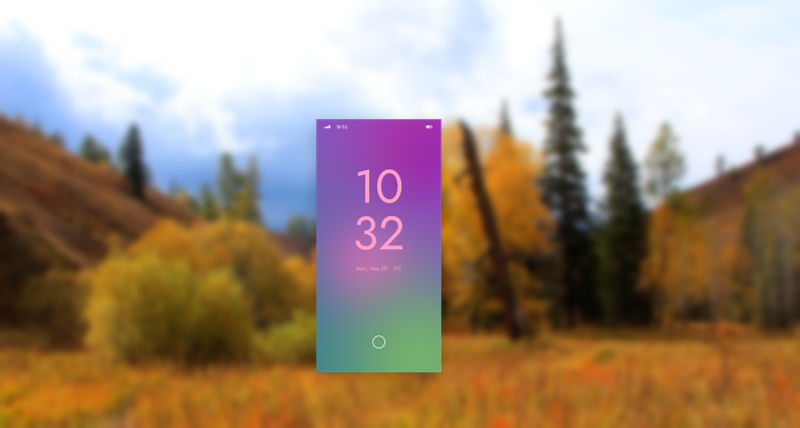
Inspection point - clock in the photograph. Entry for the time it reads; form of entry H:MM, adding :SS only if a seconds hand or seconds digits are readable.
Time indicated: 10:32
